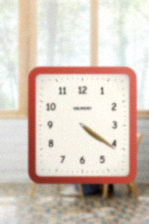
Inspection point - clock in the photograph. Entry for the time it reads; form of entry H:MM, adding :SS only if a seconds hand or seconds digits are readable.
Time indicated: 4:21
